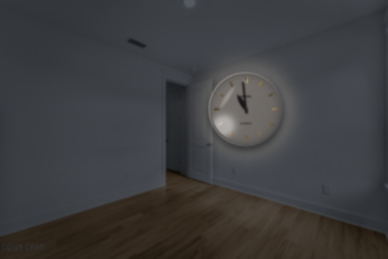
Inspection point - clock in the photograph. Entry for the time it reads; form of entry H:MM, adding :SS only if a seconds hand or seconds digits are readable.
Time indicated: 10:59
